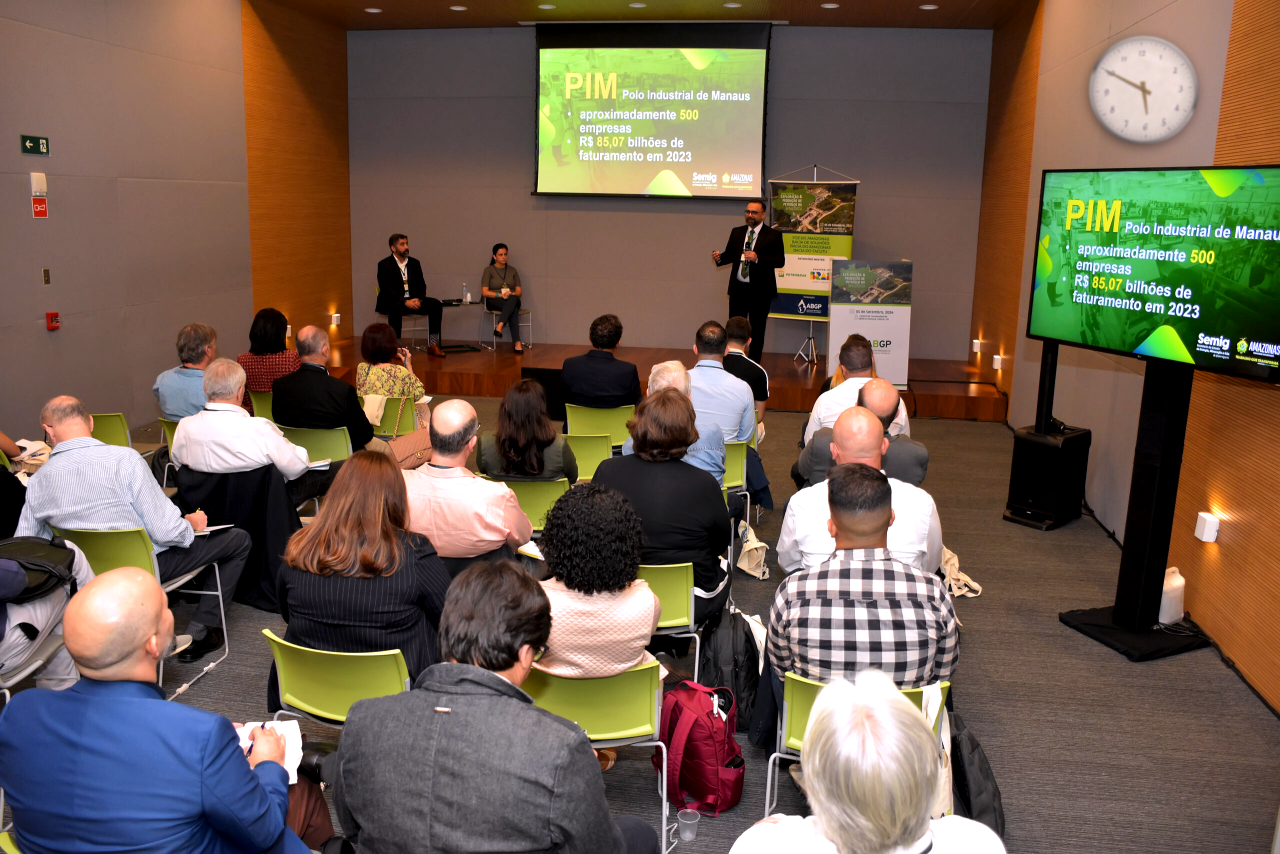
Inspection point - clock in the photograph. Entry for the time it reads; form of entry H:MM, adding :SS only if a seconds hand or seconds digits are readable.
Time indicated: 5:50
